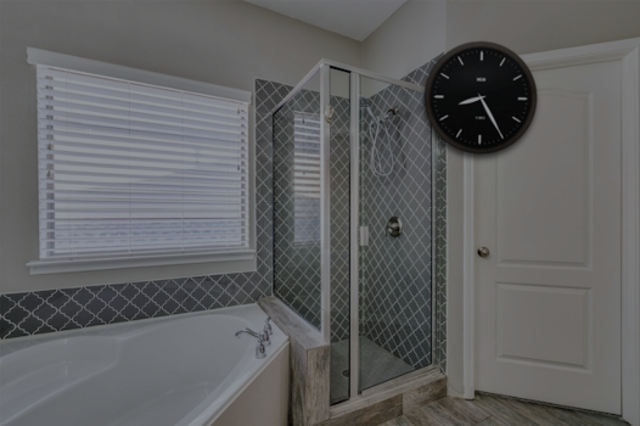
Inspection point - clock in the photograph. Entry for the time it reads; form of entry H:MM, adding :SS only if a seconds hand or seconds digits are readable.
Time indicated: 8:25
